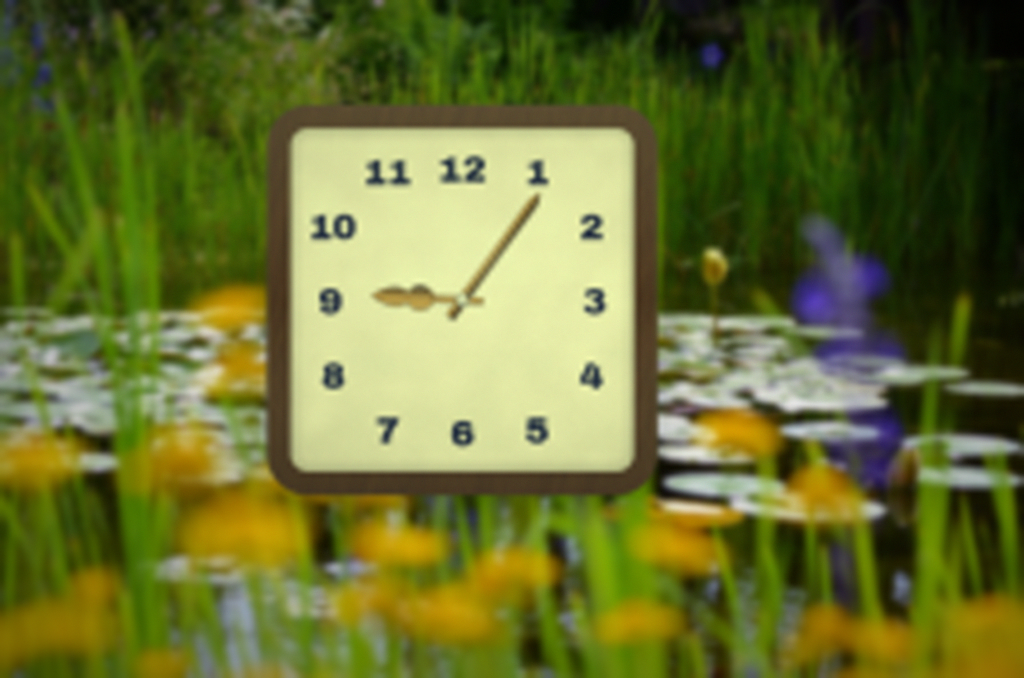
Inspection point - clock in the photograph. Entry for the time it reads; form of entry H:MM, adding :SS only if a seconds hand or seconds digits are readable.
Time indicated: 9:06
